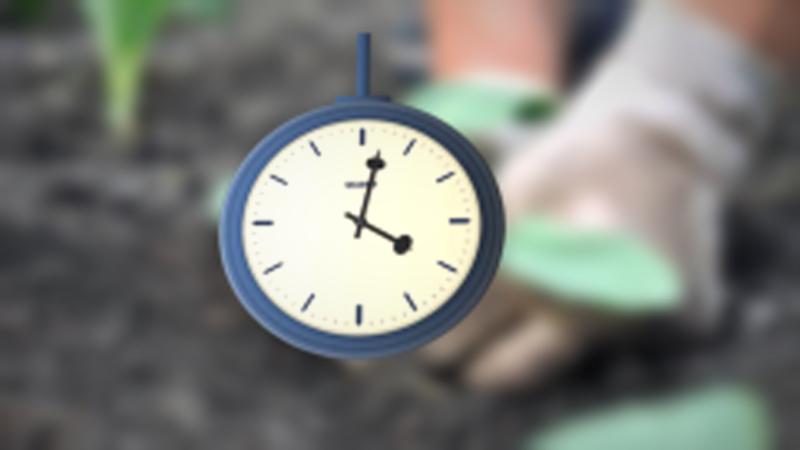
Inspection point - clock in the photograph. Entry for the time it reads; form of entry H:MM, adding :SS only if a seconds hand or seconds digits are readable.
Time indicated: 4:02
